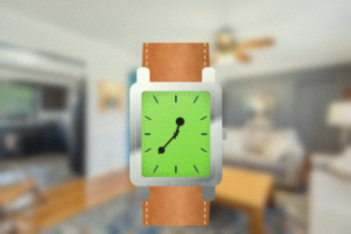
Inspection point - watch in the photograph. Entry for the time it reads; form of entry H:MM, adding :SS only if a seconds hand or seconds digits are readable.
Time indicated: 12:37
